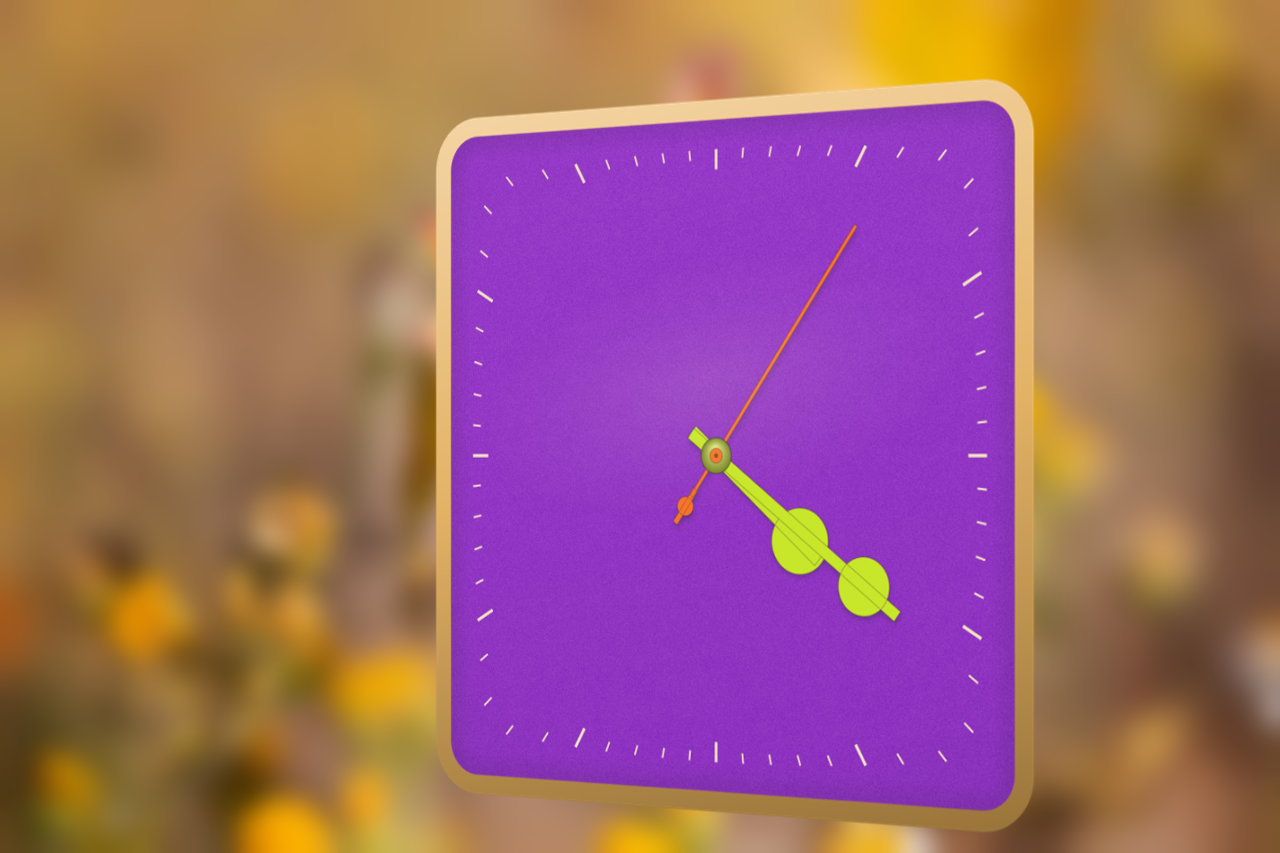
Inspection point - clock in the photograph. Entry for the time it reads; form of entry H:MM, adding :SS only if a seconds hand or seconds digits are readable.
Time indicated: 4:21:06
